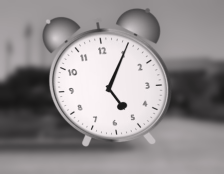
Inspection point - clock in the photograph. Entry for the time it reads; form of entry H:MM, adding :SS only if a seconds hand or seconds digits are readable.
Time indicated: 5:05
